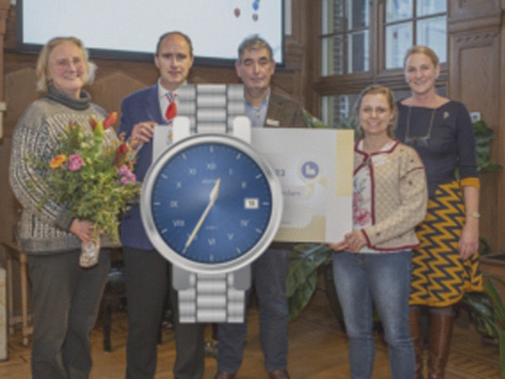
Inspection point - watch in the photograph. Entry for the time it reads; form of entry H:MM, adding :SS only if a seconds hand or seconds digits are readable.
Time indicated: 12:35
